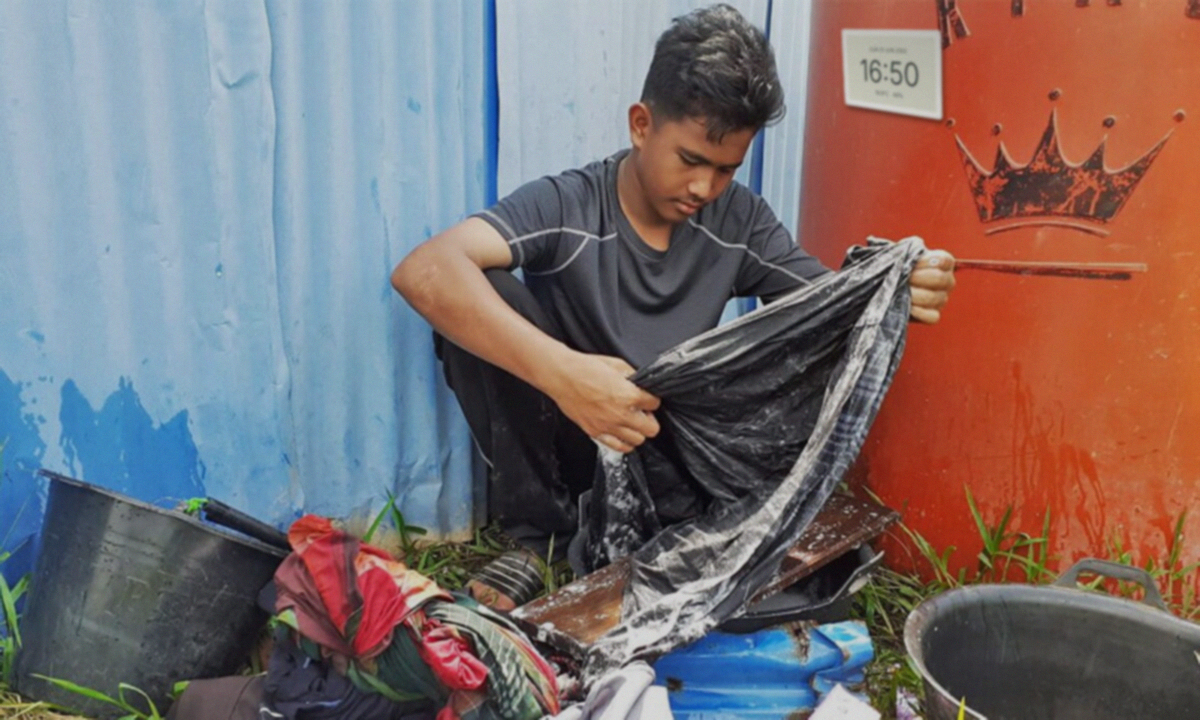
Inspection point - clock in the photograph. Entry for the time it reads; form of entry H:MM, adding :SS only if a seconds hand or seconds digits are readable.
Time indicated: 16:50
